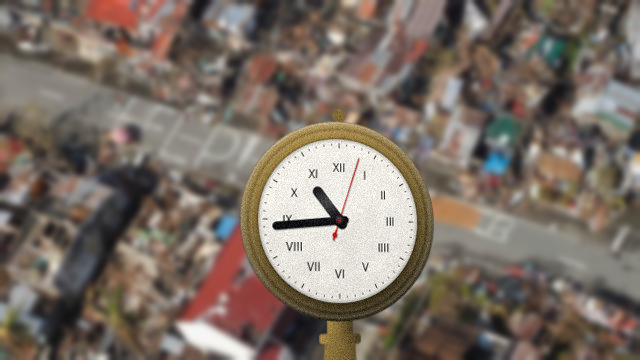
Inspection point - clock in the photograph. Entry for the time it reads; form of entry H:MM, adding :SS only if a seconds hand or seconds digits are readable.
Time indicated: 10:44:03
